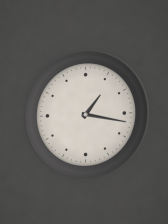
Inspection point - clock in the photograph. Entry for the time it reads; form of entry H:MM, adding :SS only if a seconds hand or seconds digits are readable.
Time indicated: 1:17
